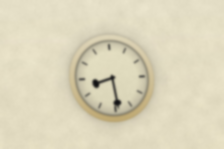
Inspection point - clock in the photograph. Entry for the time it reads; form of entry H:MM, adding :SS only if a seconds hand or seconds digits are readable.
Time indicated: 8:29
